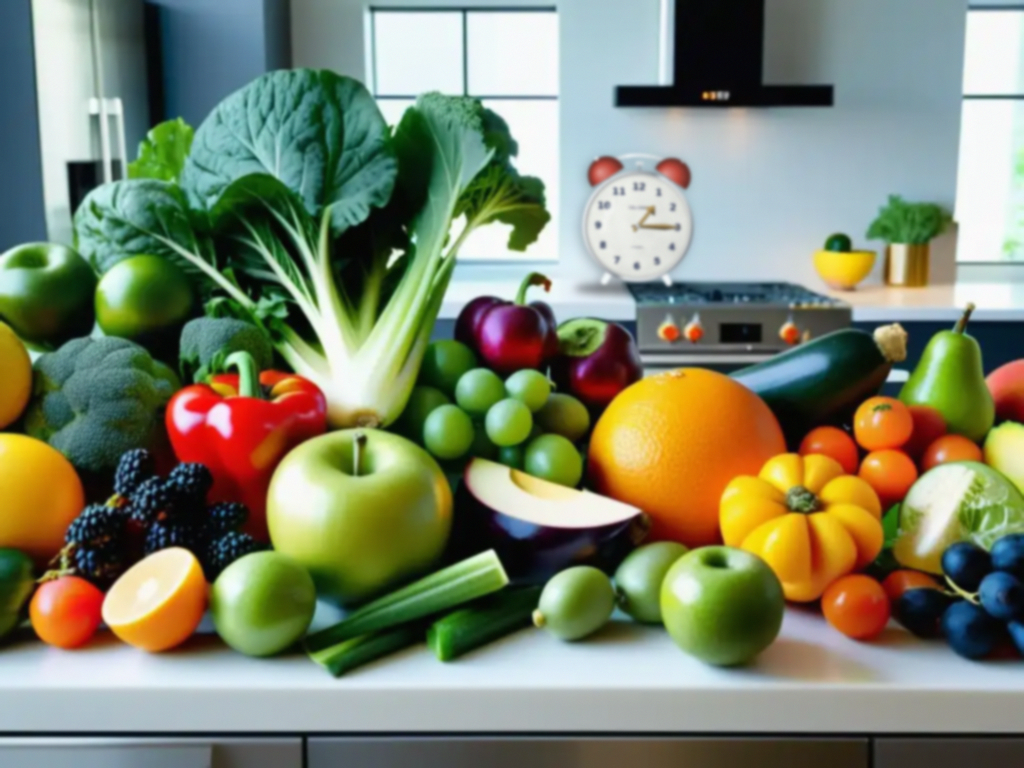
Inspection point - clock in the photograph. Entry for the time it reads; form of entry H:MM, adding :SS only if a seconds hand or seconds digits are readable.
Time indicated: 1:15
